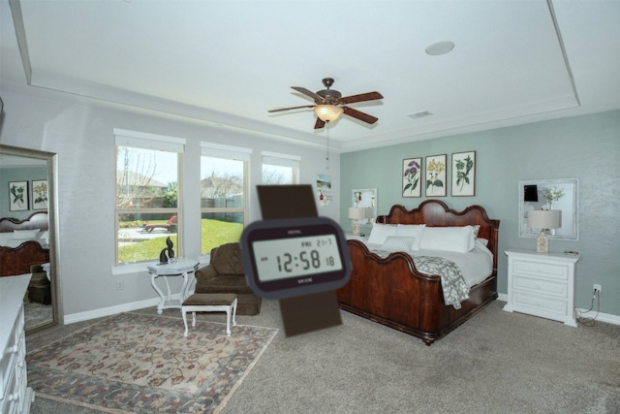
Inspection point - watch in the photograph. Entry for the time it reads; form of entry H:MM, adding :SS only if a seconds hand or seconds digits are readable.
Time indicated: 12:58
